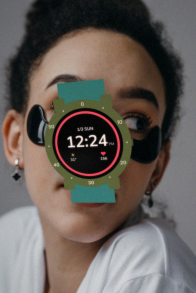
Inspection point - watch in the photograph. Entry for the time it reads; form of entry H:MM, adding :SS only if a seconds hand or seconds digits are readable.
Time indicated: 12:24
